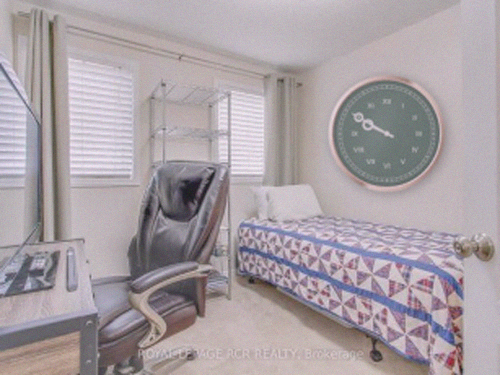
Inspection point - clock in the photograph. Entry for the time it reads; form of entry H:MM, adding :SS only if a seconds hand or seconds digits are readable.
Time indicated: 9:50
